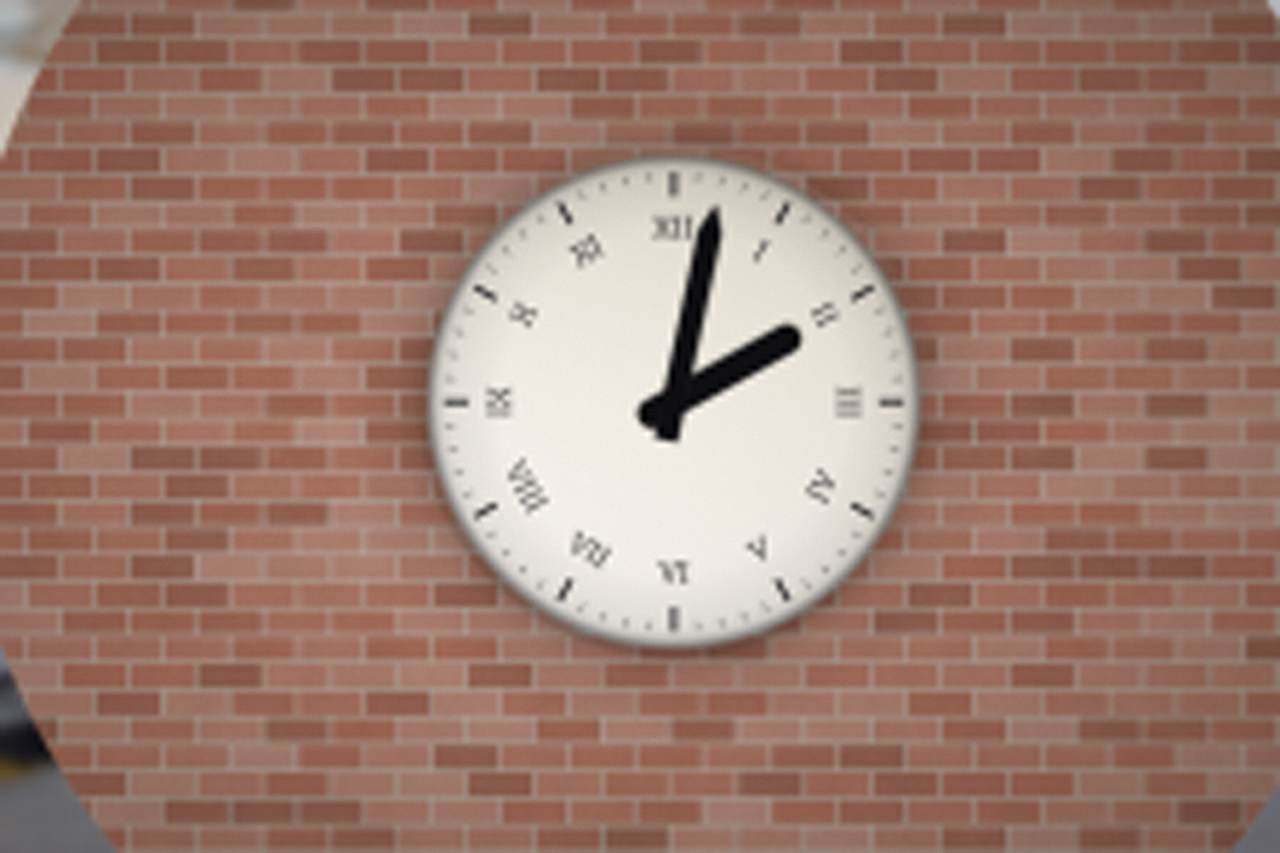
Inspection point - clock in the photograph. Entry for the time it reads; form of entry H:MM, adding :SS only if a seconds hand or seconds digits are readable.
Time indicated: 2:02
